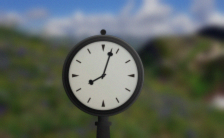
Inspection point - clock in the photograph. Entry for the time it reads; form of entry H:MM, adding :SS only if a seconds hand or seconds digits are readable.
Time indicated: 8:03
